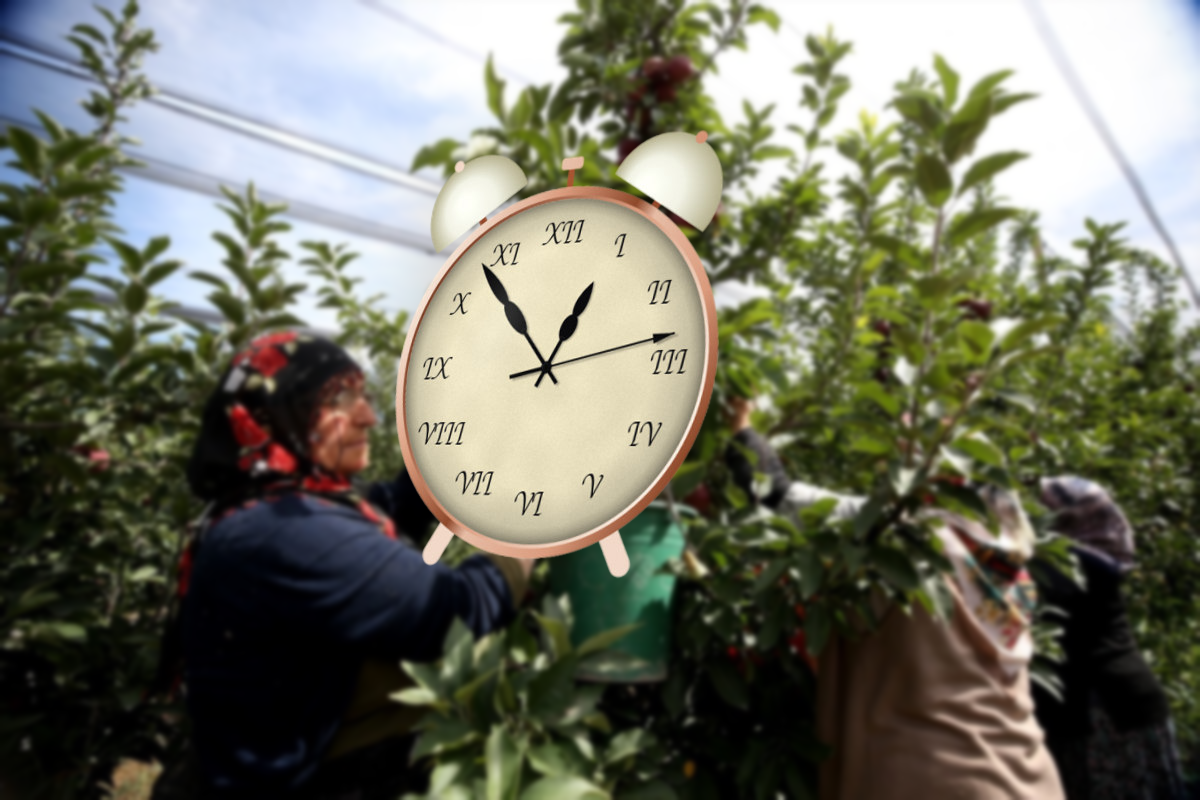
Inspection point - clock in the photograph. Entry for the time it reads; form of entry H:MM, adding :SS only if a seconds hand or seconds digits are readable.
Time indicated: 12:53:13
